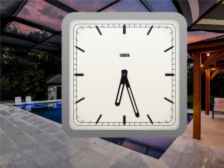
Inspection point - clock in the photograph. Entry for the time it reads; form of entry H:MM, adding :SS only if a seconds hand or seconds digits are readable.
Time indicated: 6:27
